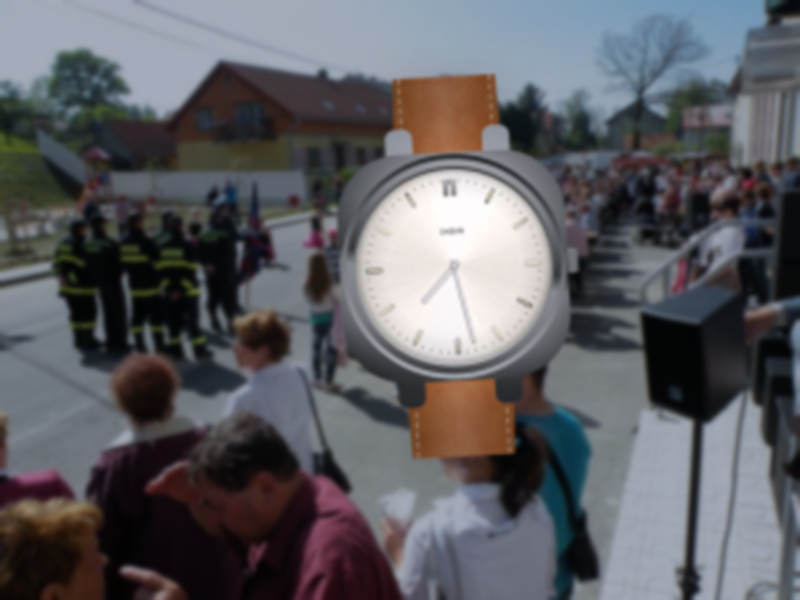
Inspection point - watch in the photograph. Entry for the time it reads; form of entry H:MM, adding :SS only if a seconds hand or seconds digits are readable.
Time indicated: 7:28
